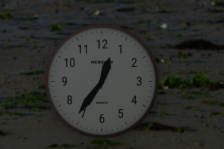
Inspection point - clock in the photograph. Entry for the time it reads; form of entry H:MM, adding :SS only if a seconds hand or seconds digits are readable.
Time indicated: 12:36
